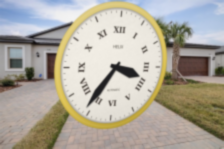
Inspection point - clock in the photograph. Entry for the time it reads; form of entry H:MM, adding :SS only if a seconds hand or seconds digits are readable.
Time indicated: 3:36
